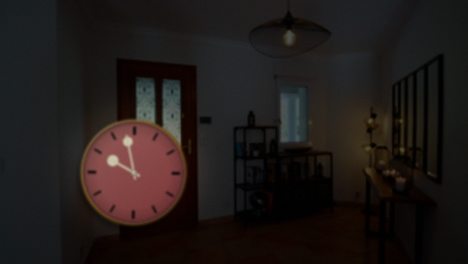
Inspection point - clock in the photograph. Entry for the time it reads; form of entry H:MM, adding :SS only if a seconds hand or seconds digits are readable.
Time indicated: 9:58
